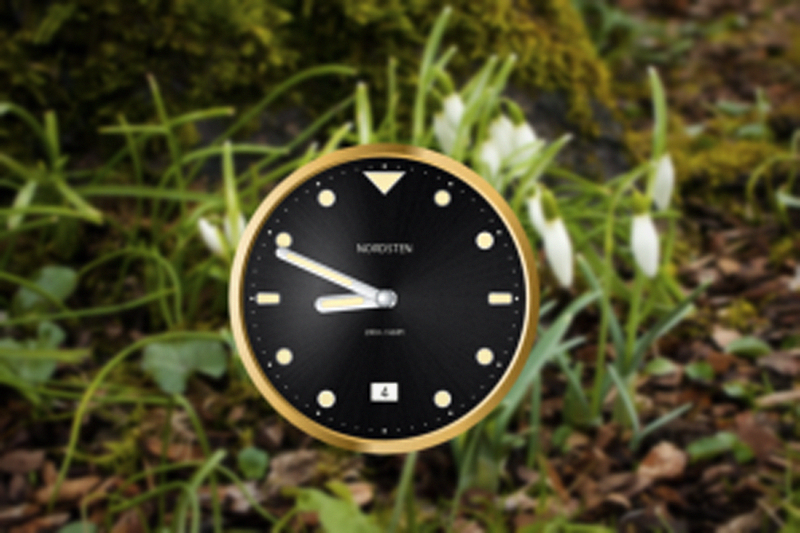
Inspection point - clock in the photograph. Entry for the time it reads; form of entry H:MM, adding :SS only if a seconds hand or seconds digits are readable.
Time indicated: 8:49
